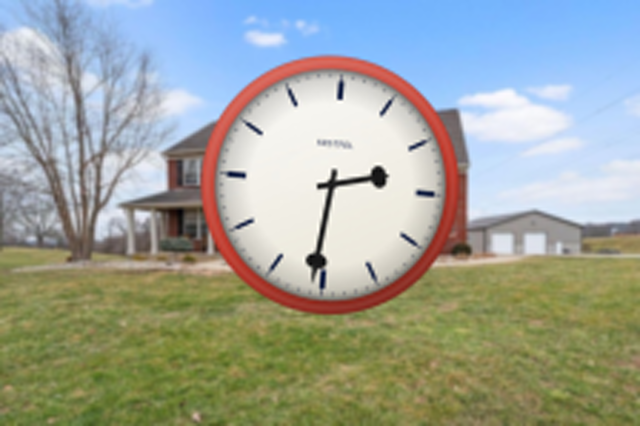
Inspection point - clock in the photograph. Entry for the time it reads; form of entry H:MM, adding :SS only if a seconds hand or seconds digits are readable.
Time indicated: 2:31
